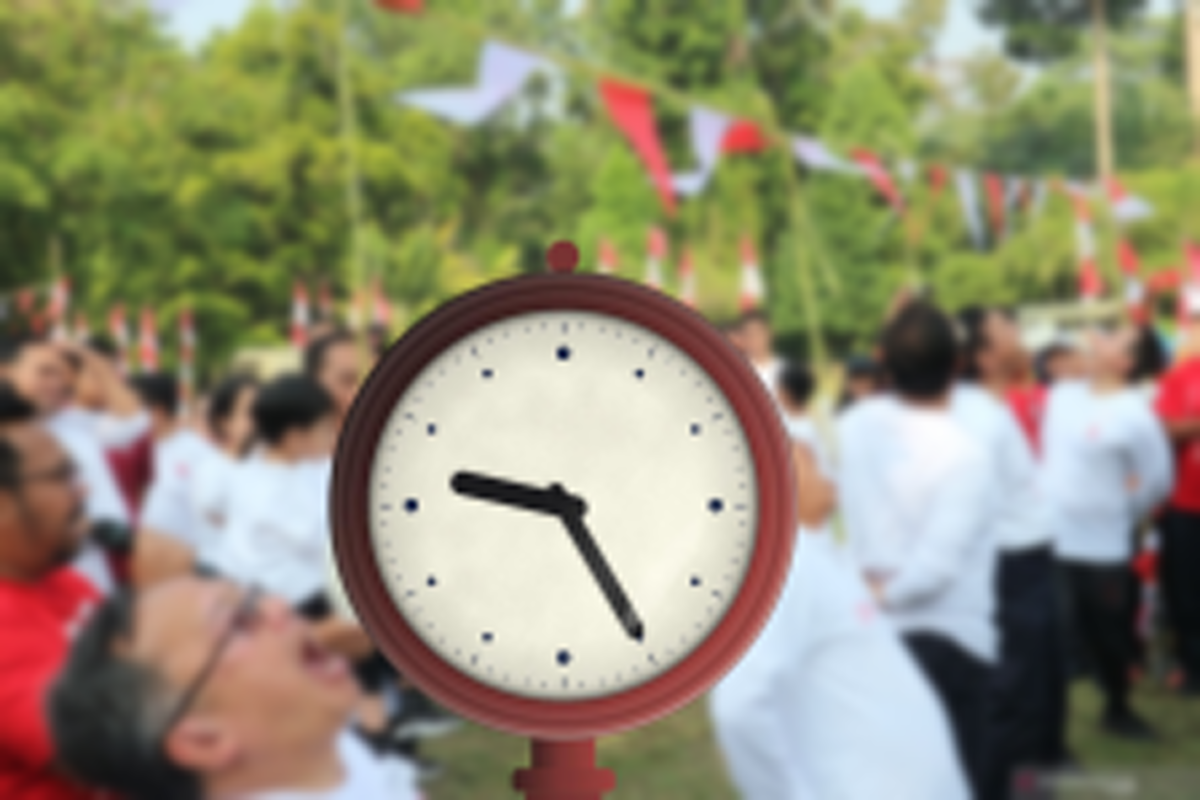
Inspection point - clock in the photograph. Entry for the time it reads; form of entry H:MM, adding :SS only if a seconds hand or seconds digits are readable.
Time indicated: 9:25
